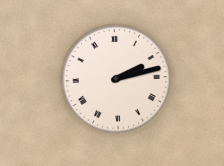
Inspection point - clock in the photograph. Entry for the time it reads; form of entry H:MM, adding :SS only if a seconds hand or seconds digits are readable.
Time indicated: 2:13
